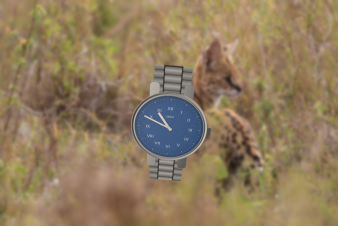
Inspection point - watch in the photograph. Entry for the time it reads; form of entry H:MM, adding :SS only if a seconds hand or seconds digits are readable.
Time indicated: 10:49
